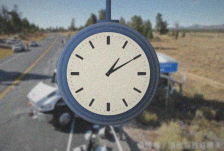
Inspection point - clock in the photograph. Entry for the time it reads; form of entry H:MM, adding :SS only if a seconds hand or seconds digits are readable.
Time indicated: 1:10
